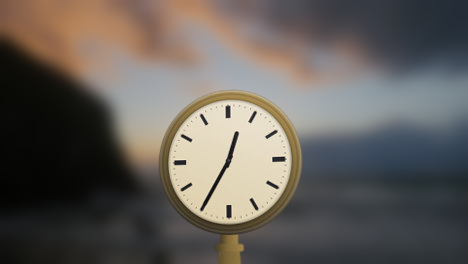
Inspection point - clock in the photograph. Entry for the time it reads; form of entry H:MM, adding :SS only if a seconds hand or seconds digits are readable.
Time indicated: 12:35
